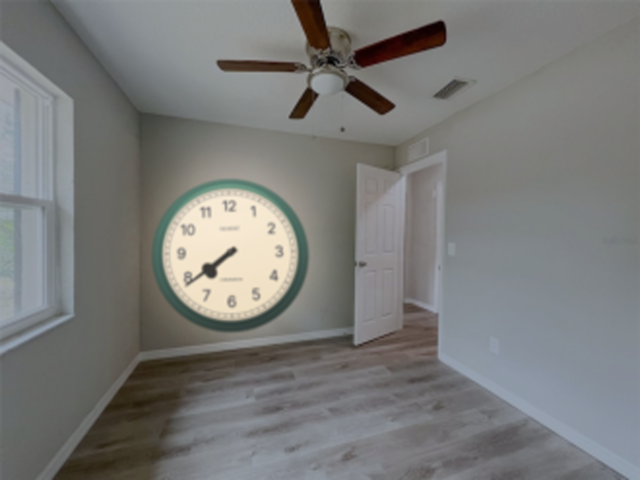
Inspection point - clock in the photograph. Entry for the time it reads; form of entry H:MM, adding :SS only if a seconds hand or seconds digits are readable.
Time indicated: 7:39
